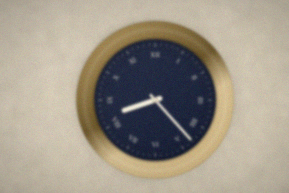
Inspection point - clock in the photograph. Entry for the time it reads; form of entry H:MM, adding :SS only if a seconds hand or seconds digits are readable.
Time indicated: 8:23
